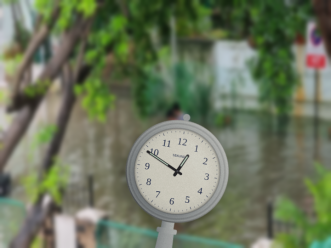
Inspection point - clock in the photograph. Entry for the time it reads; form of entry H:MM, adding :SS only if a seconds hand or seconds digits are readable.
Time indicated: 12:49
